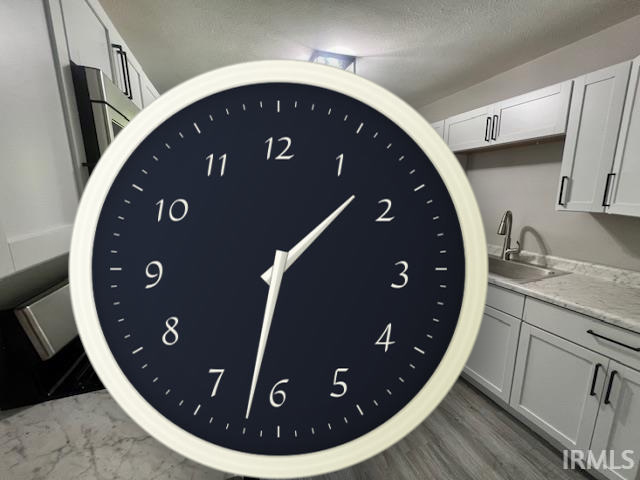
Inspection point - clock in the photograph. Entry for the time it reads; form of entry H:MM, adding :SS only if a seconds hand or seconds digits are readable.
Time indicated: 1:32
